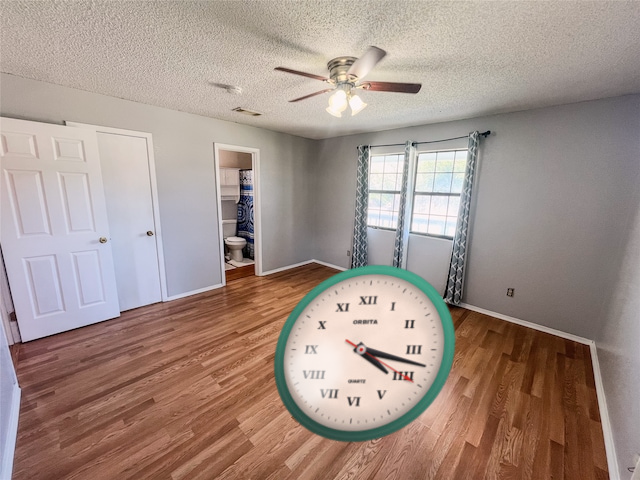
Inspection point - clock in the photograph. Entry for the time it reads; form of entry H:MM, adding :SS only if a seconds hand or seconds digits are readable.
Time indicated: 4:17:20
